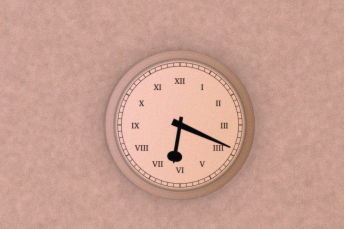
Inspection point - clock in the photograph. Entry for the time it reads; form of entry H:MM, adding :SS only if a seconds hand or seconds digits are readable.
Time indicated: 6:19
